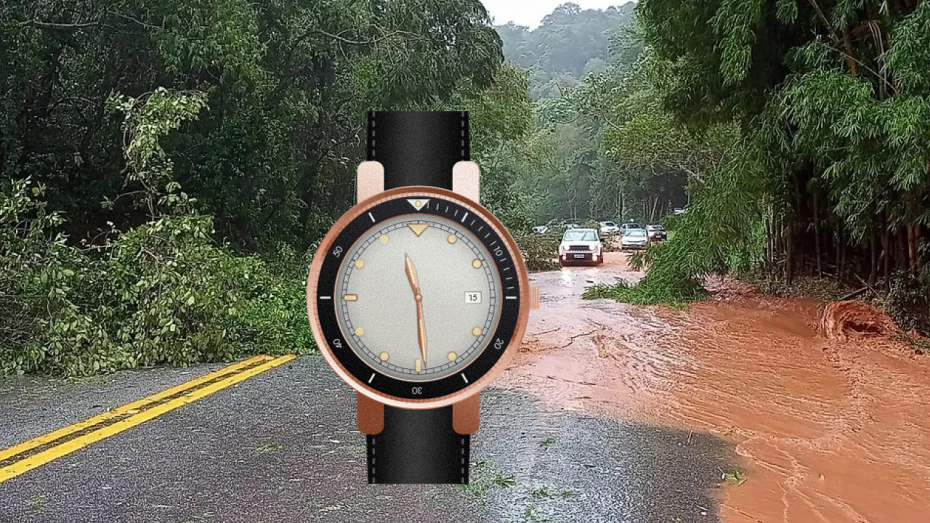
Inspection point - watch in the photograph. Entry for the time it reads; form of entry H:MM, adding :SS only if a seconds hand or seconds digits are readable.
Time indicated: 11:29
